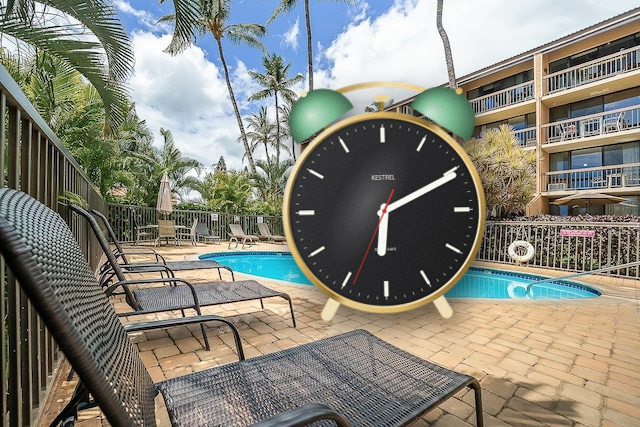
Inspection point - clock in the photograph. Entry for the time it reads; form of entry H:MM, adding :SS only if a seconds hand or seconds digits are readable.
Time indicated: 6:10:34
